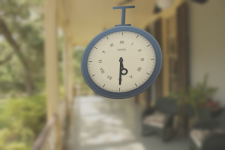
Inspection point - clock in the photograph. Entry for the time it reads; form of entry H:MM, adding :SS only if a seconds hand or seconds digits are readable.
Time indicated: 5:30
